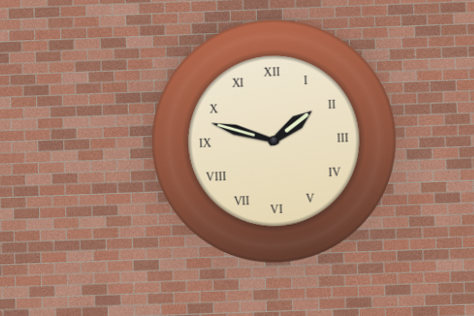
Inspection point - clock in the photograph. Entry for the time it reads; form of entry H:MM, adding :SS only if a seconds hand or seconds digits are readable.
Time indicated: 1:48
